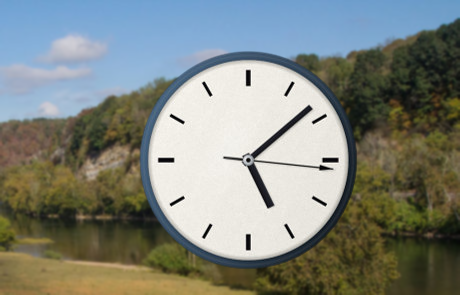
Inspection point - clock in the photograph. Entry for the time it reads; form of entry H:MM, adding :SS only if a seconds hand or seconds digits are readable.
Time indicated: 5:08:16
